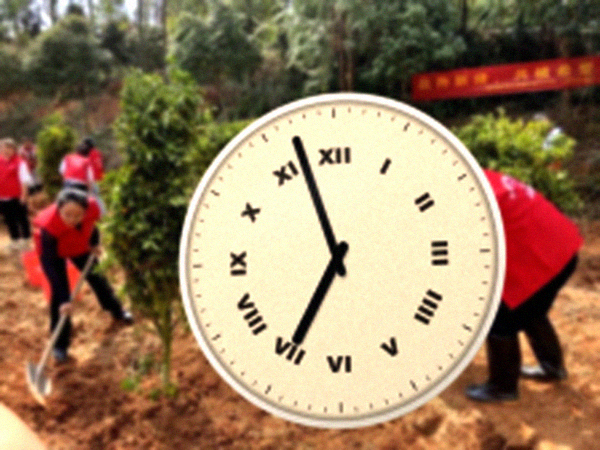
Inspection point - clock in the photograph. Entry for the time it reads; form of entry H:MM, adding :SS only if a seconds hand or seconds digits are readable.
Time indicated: 6:57
